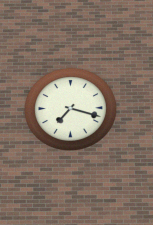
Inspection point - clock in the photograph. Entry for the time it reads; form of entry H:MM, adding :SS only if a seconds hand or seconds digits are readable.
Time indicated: 7:18
